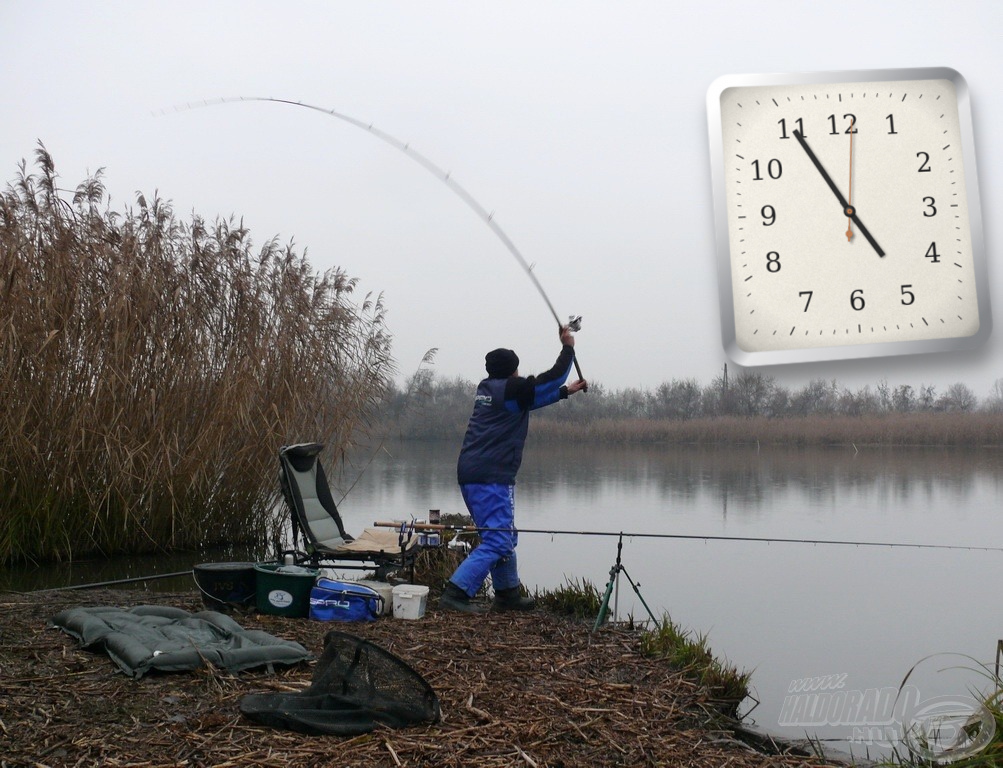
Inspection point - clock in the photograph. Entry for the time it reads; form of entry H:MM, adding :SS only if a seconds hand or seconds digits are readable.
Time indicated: 4:55:01
